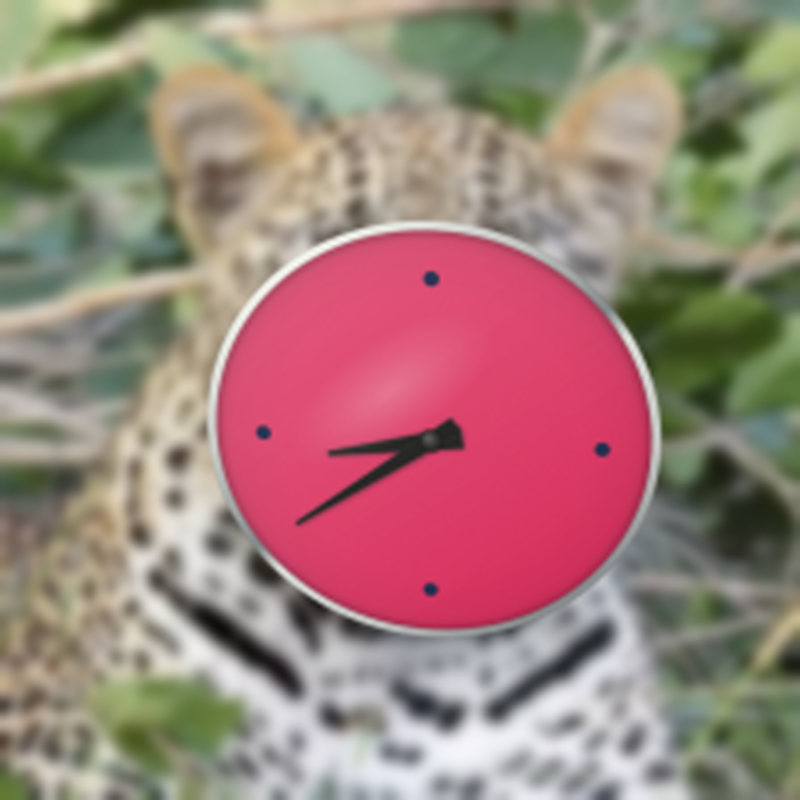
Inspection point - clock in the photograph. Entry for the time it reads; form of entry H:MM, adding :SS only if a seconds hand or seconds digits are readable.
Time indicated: 8:39
